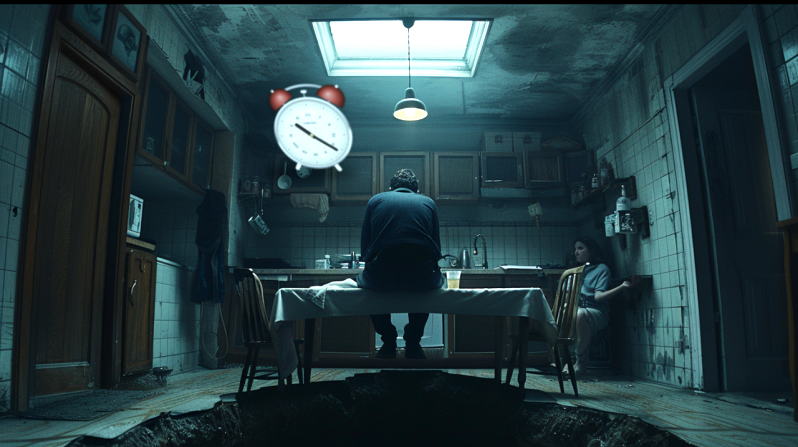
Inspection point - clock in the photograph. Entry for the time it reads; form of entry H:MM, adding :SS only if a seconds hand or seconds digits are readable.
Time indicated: 10:21
